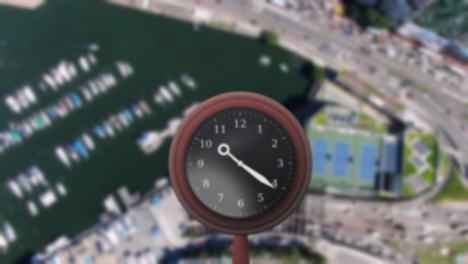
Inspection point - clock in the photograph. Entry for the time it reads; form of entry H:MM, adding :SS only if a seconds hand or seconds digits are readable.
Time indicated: 10:21
